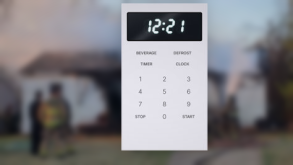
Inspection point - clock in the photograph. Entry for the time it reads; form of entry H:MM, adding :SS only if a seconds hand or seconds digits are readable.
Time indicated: 12:21
